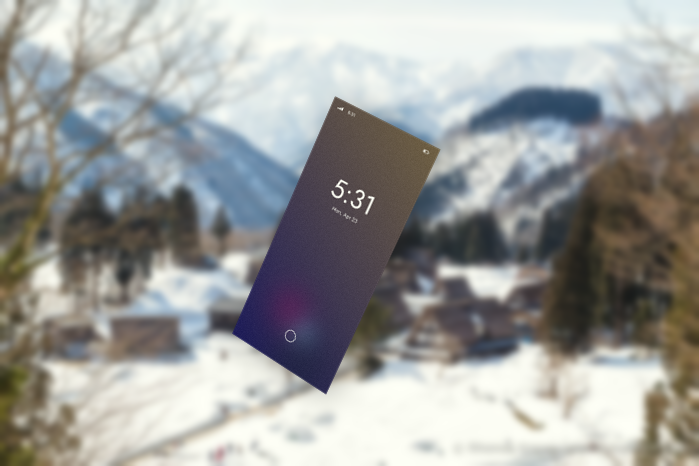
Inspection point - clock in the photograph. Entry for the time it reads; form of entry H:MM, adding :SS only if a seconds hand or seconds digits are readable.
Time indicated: 5:31
